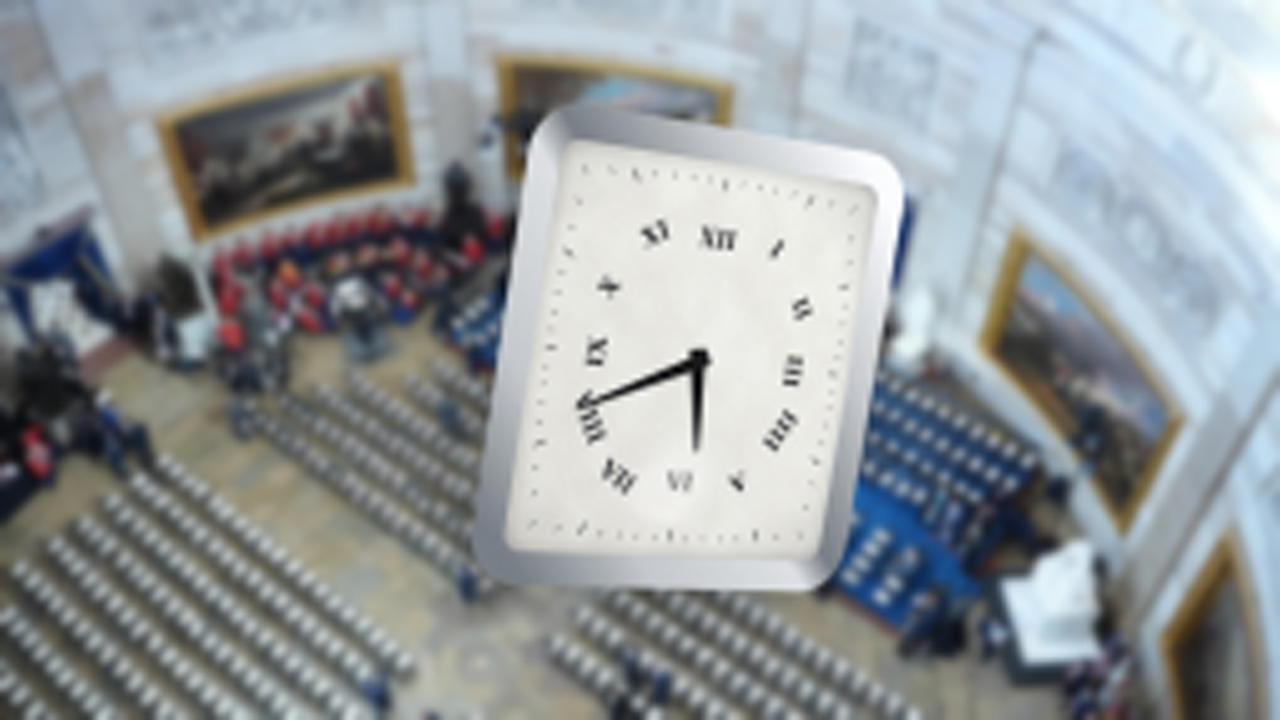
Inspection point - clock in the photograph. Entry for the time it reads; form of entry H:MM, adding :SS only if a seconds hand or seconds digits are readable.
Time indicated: 5:41
